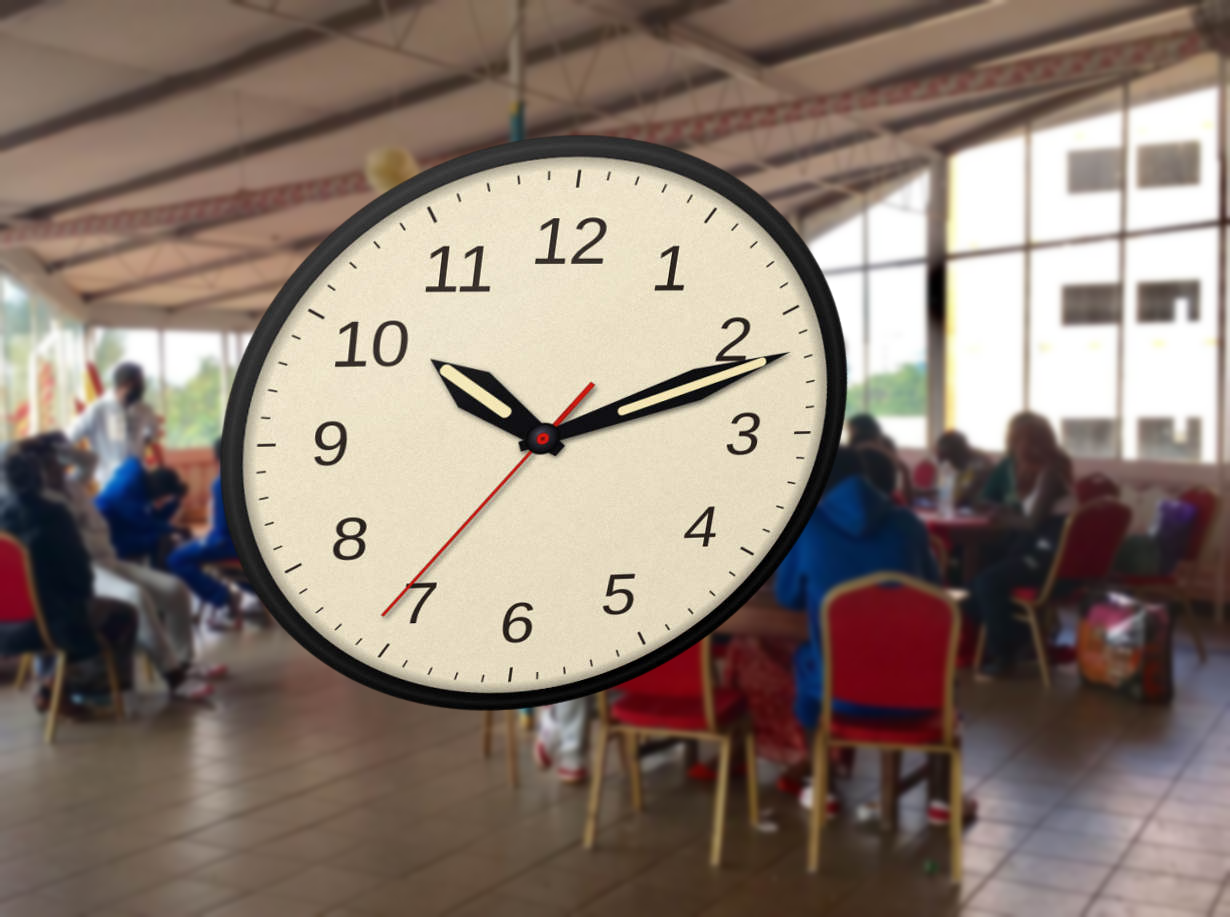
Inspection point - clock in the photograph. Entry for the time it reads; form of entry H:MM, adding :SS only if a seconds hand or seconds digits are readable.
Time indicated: 10:11:36
